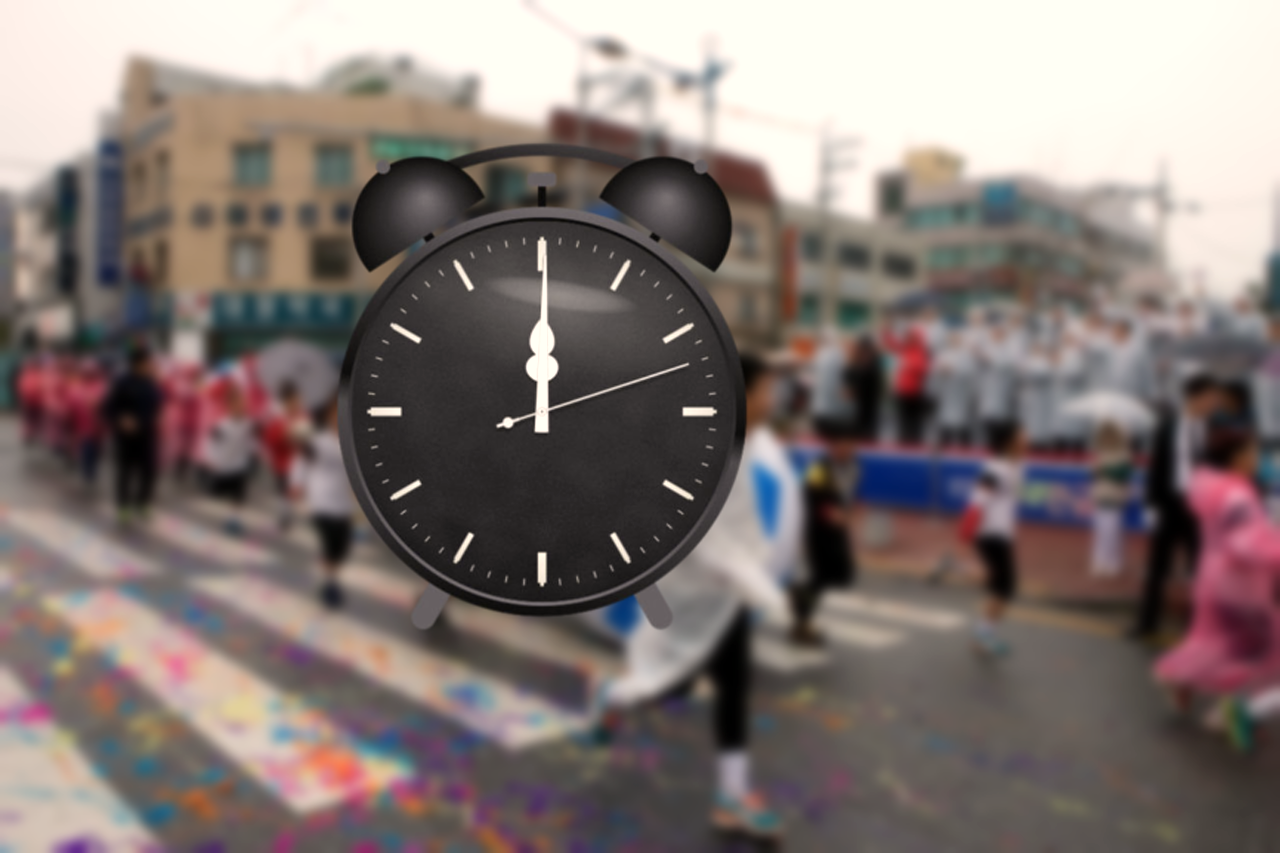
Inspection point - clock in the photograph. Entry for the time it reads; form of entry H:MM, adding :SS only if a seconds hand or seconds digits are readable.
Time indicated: 12:00:12
